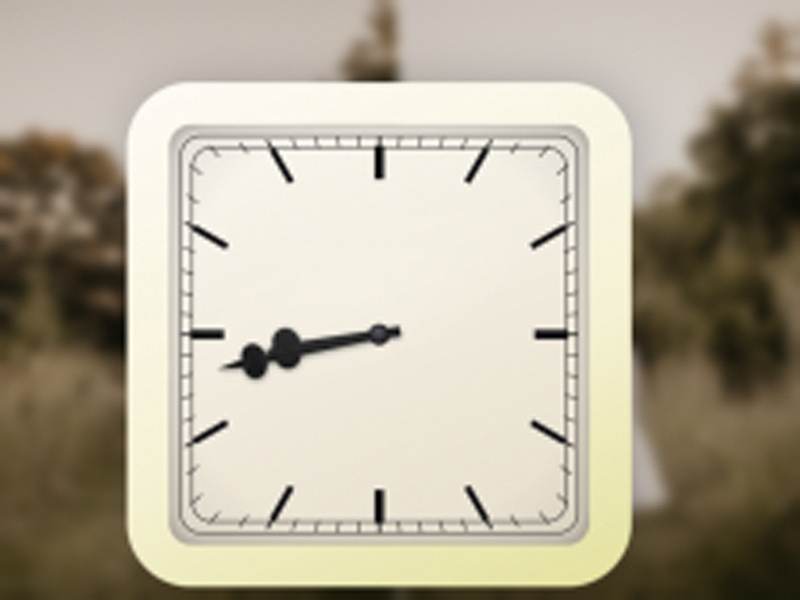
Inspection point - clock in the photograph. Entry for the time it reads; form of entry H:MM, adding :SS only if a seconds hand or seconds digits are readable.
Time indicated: 8:43
